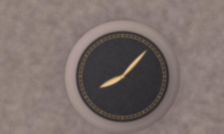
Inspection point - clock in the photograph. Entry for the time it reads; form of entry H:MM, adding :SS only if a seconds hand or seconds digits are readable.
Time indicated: 8:07
